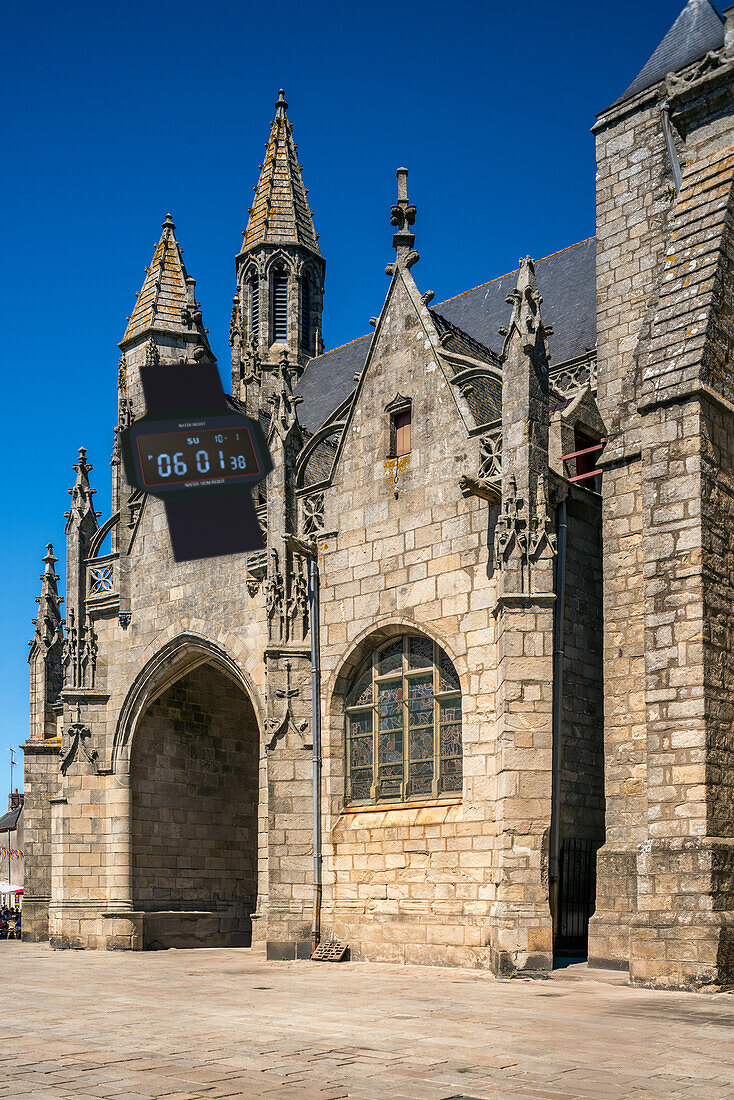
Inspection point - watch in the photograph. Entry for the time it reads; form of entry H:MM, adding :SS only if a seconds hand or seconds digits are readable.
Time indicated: 6:01:38
